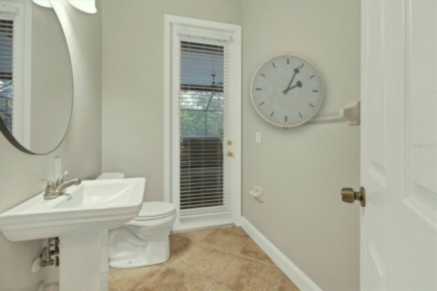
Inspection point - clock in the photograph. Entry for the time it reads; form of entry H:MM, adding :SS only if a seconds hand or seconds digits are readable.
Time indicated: 2:04
